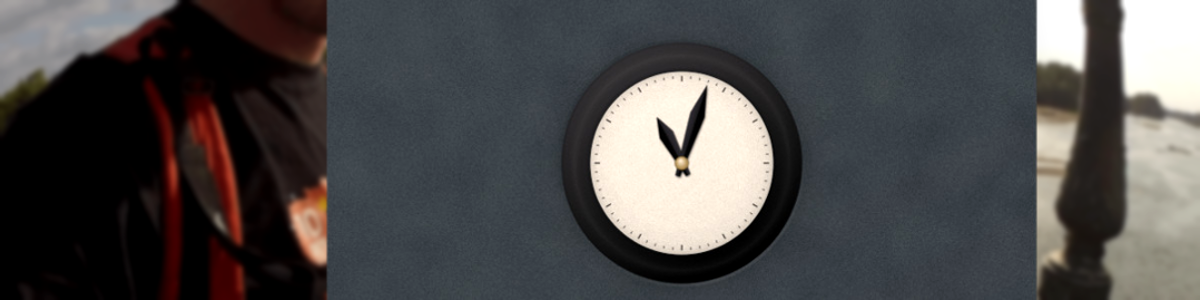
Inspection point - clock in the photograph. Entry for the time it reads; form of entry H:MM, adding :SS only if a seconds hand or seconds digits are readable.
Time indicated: 11:03
